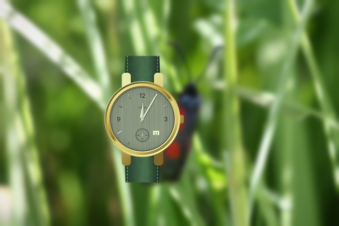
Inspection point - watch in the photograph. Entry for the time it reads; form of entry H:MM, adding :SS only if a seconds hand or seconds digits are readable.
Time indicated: 12:05
